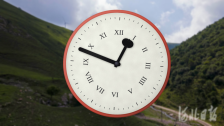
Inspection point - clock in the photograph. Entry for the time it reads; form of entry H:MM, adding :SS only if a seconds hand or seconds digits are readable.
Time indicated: 12:48
